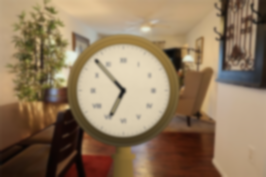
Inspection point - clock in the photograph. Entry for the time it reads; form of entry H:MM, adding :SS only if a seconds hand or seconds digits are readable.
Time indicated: 6:53
